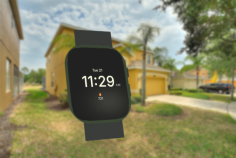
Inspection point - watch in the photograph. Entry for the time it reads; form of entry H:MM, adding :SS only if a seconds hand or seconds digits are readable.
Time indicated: 11:29
